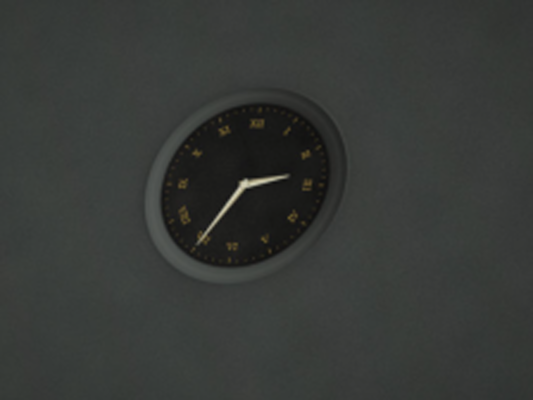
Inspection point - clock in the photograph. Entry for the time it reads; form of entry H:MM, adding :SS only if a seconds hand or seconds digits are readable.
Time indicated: 2:35
